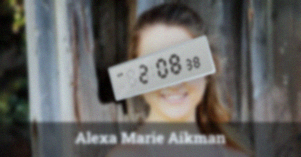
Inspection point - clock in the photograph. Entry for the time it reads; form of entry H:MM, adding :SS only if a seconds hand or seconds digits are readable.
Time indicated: 2:08
